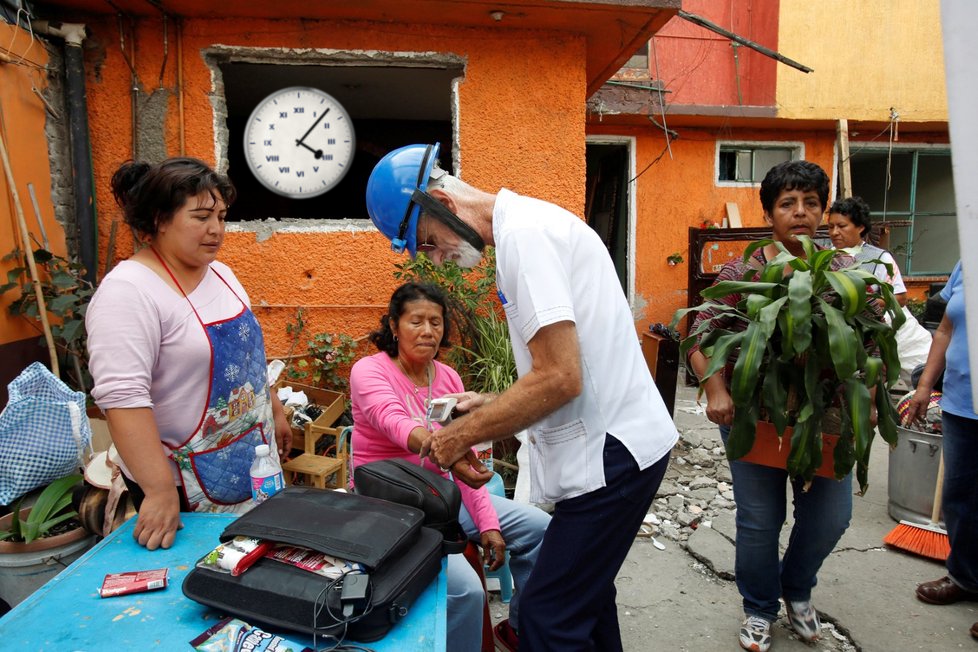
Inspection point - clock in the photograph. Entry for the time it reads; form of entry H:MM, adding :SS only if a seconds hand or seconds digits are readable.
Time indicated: 4:07
